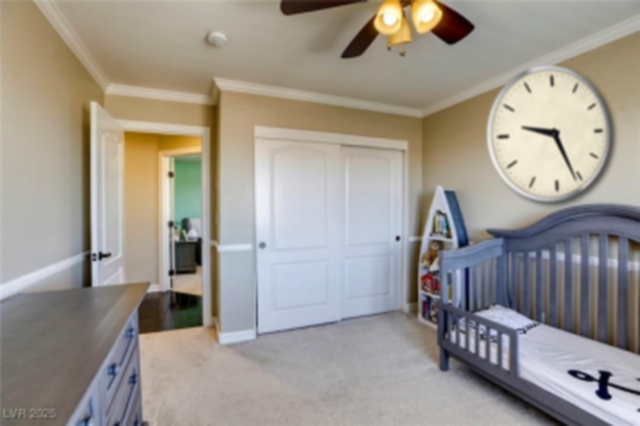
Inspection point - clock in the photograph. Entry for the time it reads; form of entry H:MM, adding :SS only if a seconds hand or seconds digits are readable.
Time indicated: 9:26
